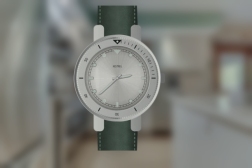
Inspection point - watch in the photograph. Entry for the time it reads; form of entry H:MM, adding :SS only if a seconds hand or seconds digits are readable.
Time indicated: 2:38
